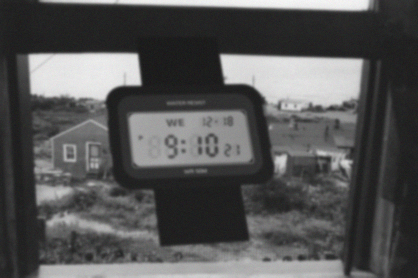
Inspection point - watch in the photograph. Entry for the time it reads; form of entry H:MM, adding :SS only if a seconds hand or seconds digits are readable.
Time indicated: 9:10:21
